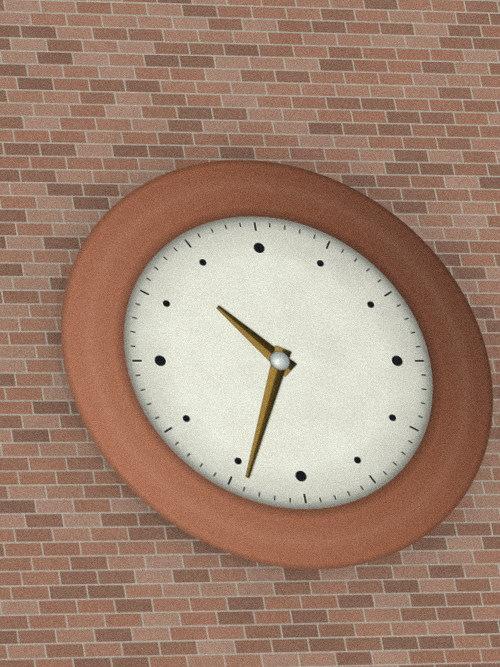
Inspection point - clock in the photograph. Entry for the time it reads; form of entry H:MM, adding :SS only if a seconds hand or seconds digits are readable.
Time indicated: 10:34
